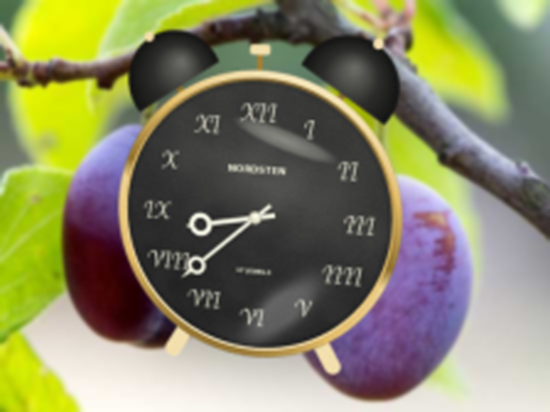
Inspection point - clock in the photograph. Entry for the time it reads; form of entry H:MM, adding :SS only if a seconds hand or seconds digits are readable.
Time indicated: 8:38
